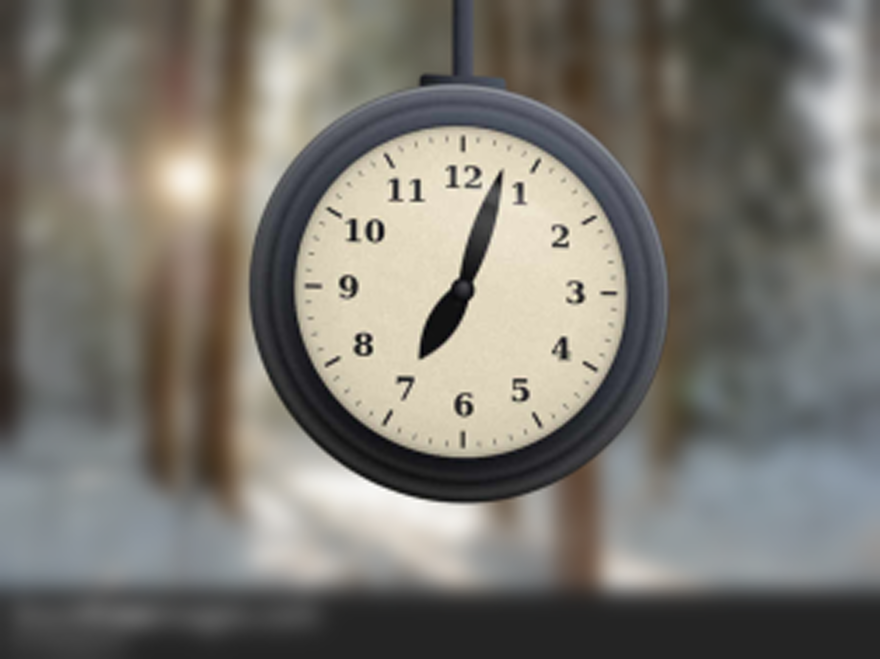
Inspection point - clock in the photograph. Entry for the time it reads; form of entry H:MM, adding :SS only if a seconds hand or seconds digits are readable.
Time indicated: 7:03
